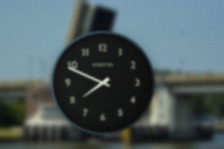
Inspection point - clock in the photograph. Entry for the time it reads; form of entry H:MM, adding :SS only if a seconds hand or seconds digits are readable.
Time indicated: 7:49
